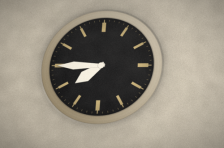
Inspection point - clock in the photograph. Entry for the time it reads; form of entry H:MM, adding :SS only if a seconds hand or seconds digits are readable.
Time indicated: 7:45
